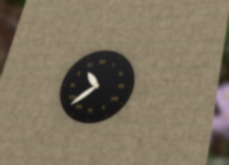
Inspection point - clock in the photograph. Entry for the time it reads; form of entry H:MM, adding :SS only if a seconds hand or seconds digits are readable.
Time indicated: 10:38
